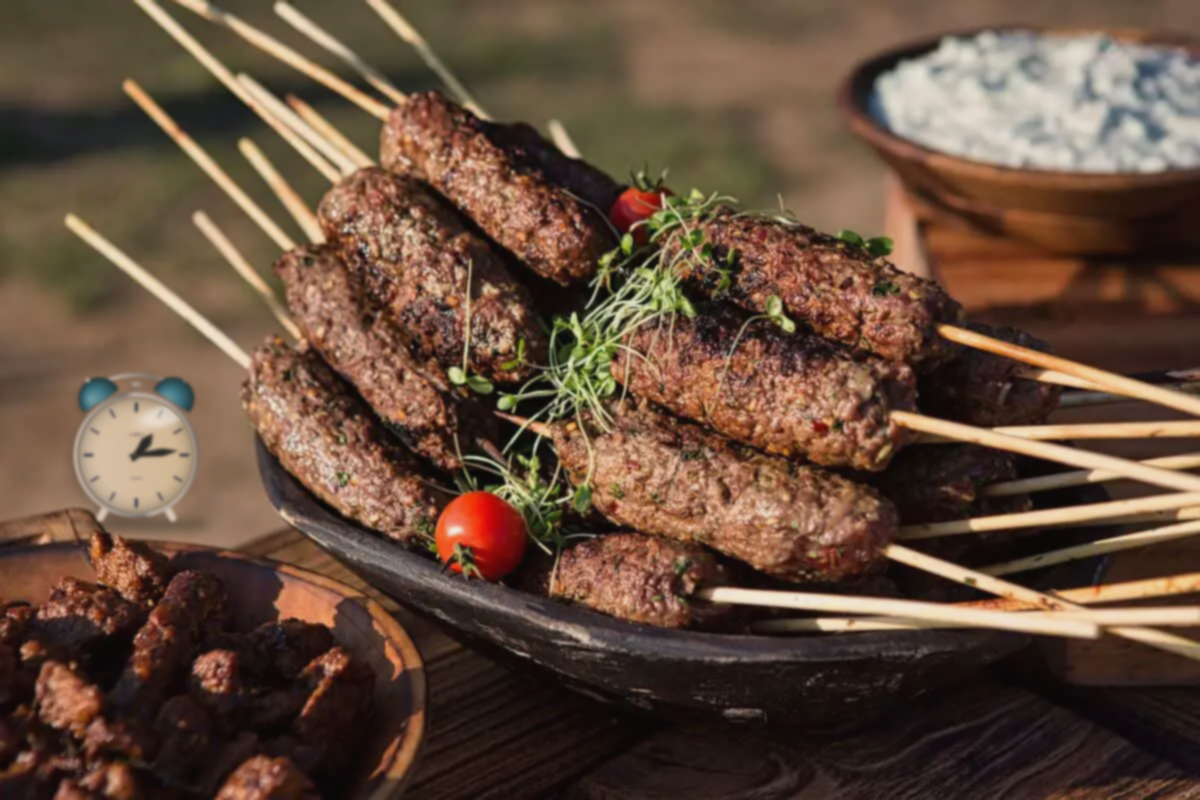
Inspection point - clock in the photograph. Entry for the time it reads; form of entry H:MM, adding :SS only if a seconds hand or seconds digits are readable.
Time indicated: 1:14
